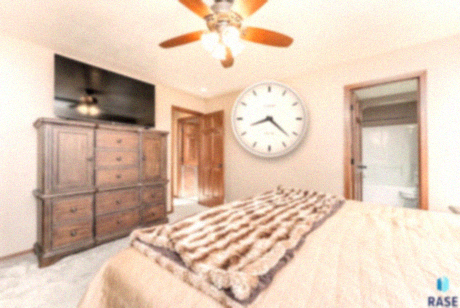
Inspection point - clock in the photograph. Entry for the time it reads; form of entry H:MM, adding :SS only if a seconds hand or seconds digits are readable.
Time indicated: 8:22
